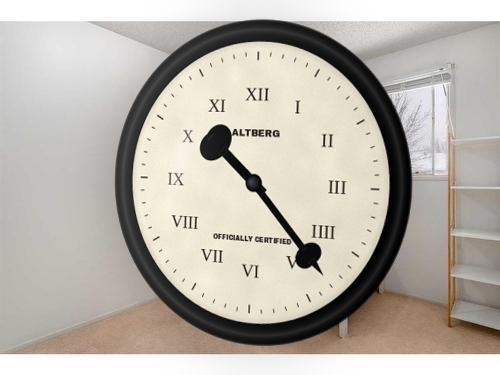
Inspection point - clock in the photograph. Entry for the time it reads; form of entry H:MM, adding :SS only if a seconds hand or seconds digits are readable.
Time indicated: 10:23
